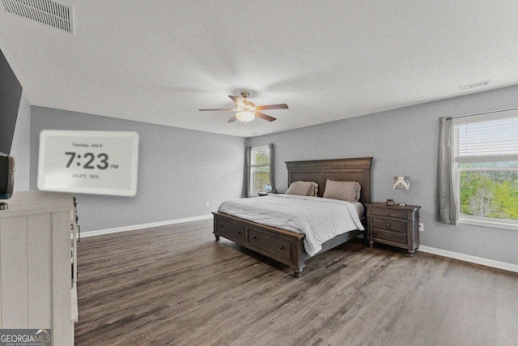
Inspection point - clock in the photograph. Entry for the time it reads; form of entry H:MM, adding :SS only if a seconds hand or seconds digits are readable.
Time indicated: 7:23
